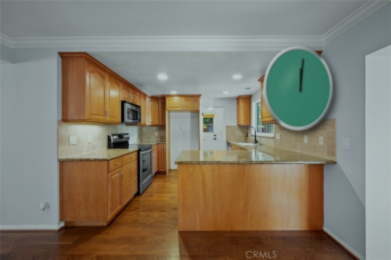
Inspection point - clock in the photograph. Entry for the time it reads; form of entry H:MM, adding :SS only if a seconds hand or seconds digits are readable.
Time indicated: 12:01
